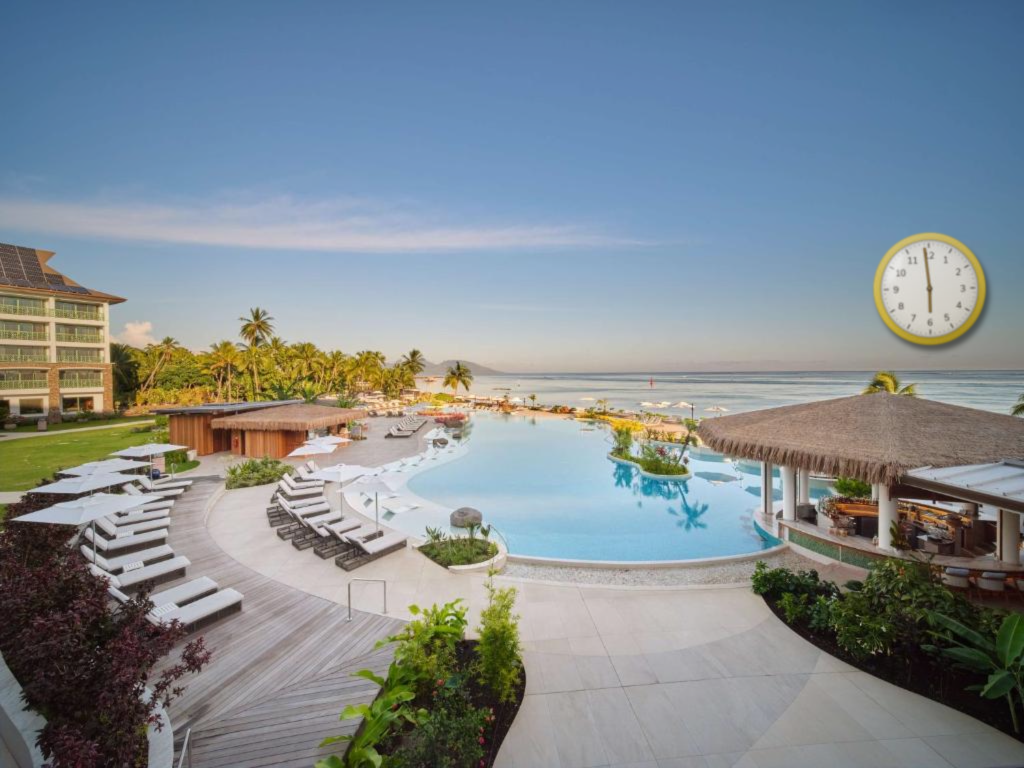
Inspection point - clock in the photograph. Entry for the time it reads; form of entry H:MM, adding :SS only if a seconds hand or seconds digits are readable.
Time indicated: 5:59
